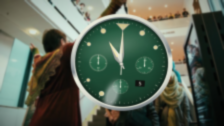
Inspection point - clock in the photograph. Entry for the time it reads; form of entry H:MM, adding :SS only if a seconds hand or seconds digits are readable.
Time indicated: 11:00
